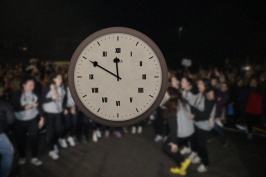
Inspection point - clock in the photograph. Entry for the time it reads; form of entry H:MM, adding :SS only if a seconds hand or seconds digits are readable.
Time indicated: 11:50
